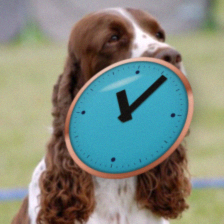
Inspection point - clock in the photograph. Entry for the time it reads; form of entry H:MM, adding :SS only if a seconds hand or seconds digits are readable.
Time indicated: 11:06
